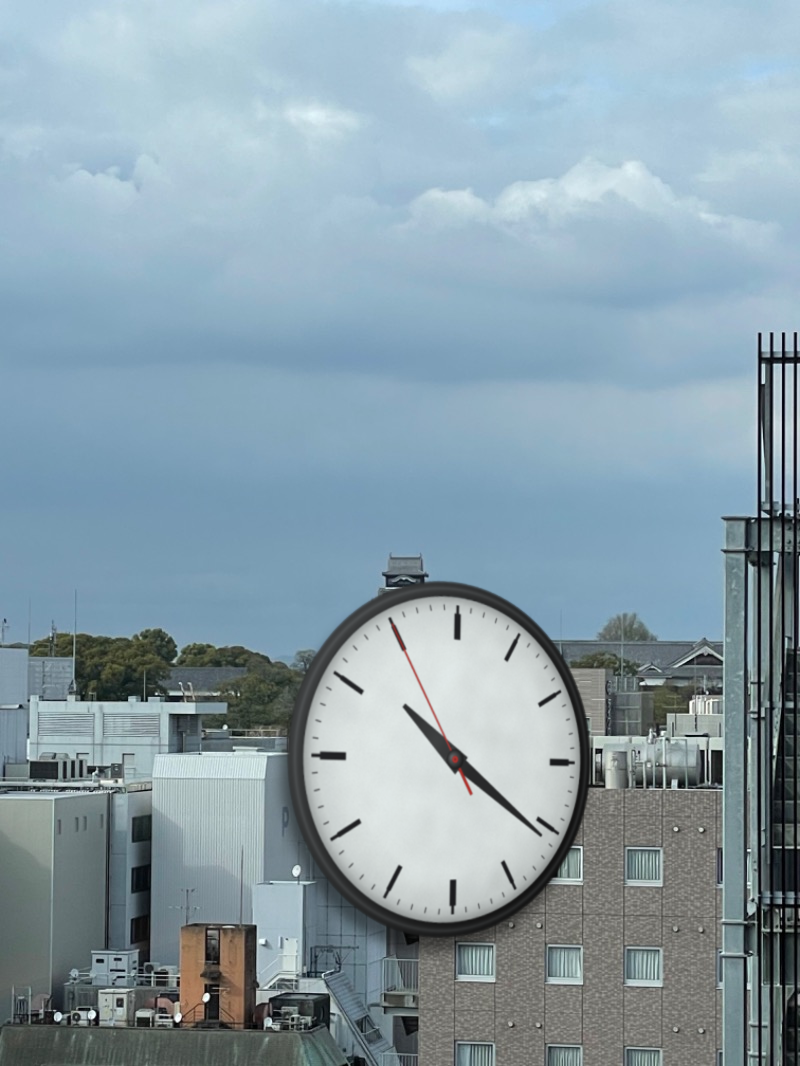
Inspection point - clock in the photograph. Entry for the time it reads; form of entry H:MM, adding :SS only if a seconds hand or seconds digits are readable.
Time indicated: 10:20:55
